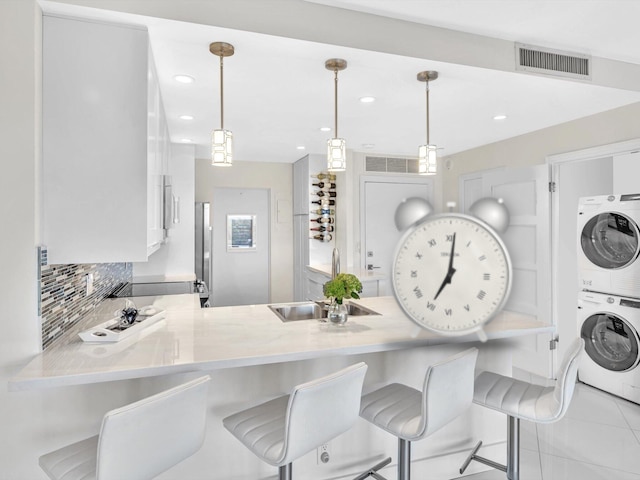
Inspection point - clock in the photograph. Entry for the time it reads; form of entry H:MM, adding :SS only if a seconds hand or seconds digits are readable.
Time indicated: 7:01
